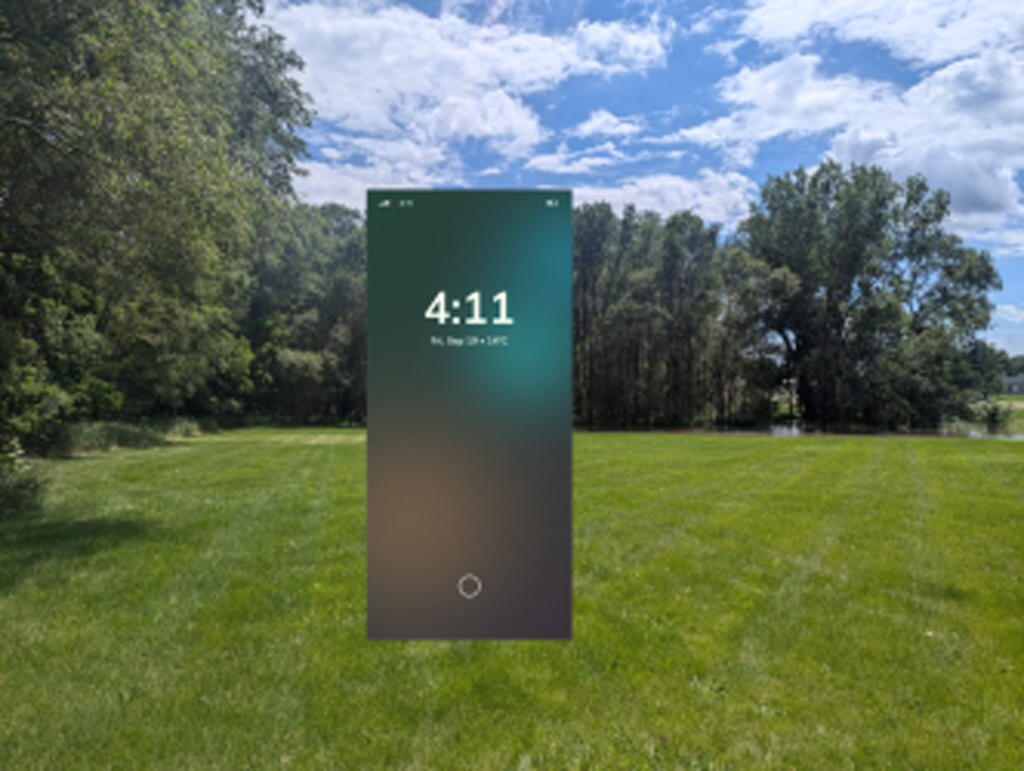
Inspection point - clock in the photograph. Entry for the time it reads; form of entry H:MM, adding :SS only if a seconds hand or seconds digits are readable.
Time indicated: 4:11
